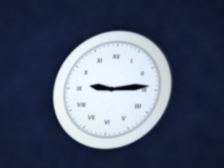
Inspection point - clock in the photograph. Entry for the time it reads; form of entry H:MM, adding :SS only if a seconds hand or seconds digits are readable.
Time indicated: 9:14
